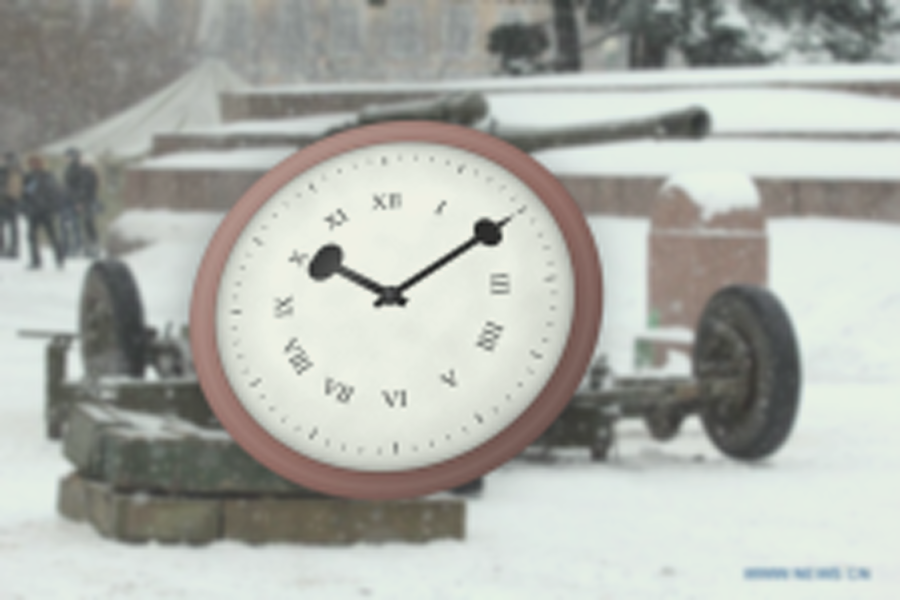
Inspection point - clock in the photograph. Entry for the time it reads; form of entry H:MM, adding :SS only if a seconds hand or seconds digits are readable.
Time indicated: 10:10
